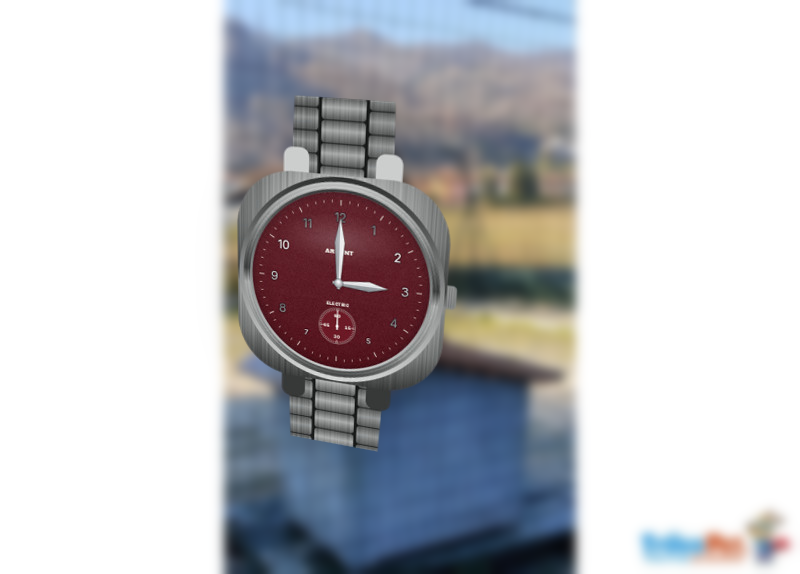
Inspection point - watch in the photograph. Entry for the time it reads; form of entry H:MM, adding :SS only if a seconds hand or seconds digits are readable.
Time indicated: 3:00
